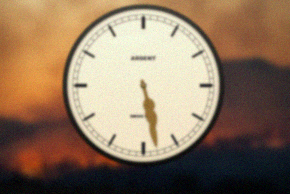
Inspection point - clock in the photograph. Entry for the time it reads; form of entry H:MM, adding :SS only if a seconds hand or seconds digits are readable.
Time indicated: 5:28
